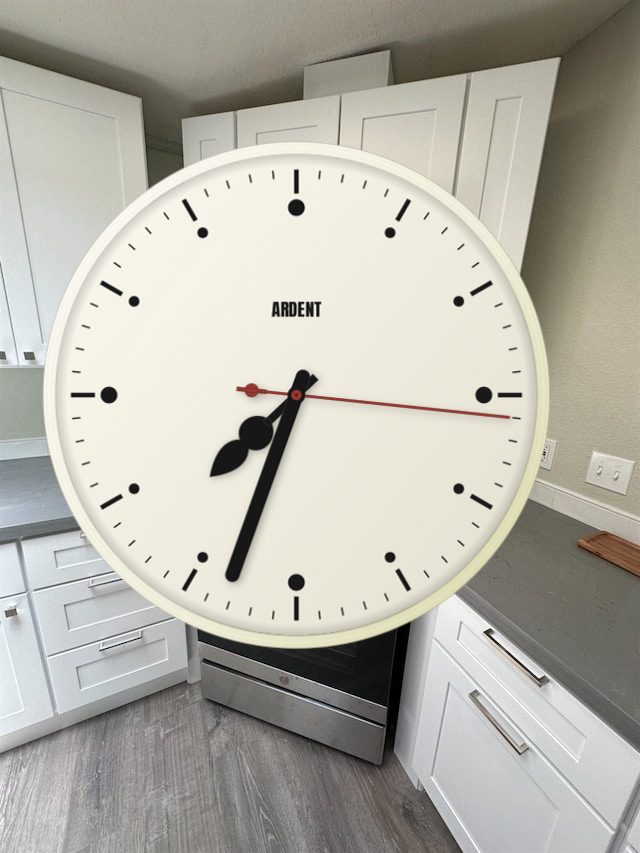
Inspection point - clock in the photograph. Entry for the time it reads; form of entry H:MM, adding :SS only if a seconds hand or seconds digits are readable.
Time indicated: 7:33:16
